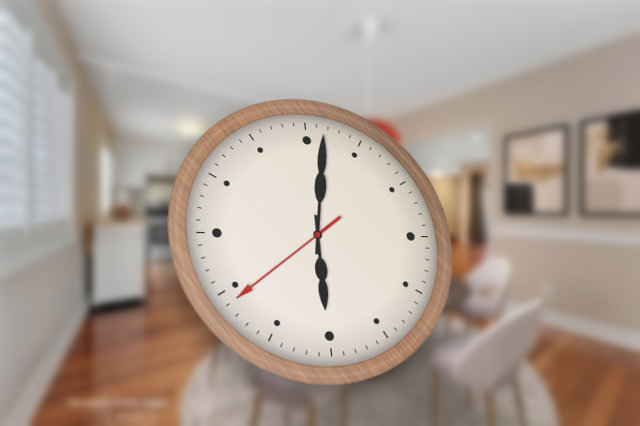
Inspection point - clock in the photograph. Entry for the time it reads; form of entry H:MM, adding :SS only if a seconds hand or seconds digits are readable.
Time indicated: 6:01:39
